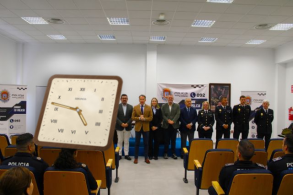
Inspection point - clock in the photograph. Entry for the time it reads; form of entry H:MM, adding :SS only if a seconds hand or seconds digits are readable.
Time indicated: 4:47
